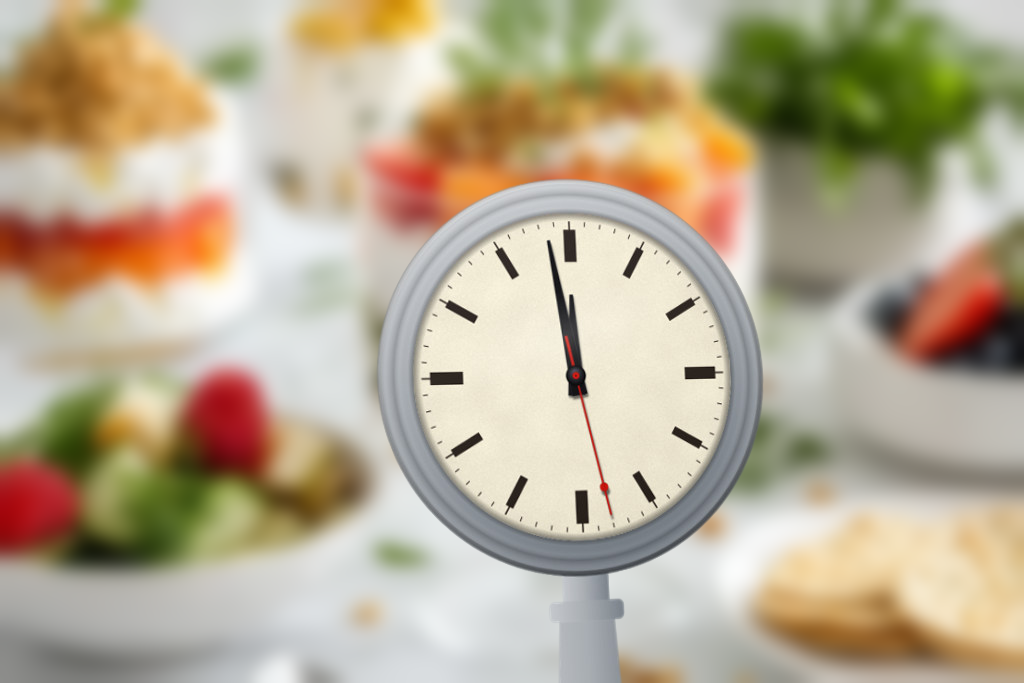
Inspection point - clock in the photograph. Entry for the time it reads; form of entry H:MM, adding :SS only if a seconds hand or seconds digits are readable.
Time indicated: 11:58:28
